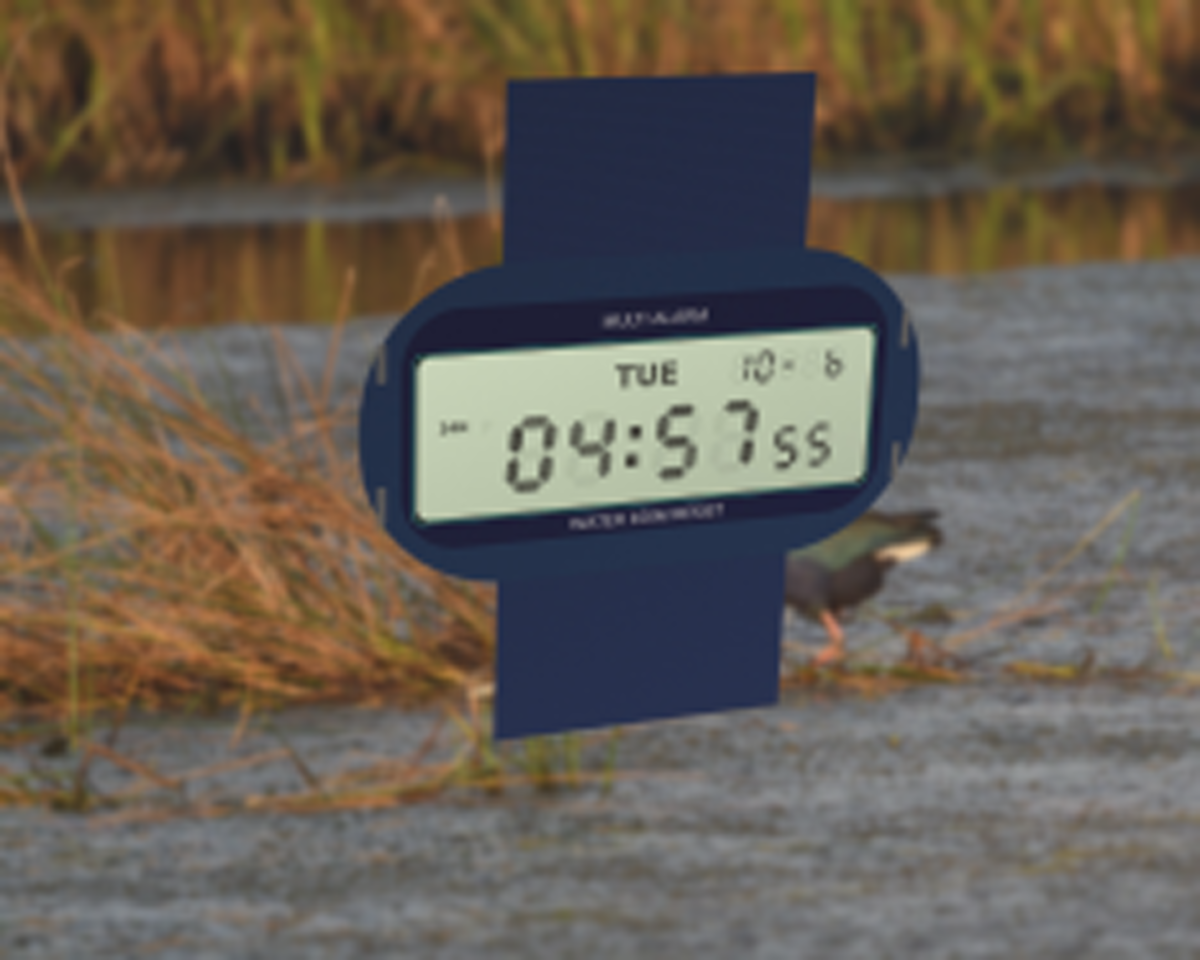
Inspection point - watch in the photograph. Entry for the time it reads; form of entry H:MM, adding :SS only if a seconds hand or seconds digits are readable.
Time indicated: 4:57:55
